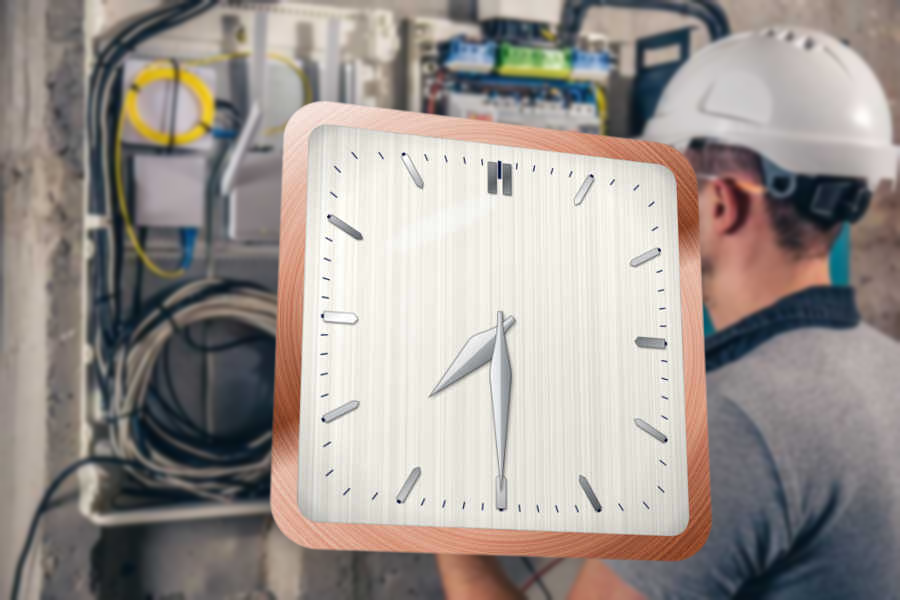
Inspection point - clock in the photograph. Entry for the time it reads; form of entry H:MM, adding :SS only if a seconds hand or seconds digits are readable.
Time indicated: 7:30
